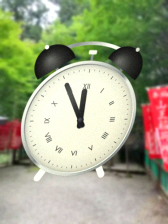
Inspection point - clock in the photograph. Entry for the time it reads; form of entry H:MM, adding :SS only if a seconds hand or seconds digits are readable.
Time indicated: 11:55
